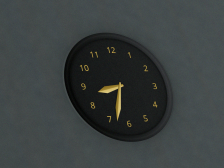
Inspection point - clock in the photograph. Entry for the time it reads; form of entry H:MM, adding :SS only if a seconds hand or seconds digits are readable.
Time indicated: 8:33
